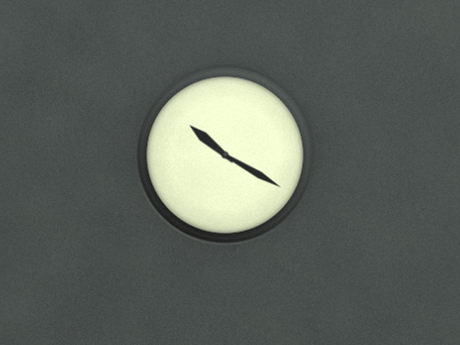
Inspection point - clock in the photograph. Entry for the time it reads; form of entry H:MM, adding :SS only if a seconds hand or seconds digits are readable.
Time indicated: 10:20
